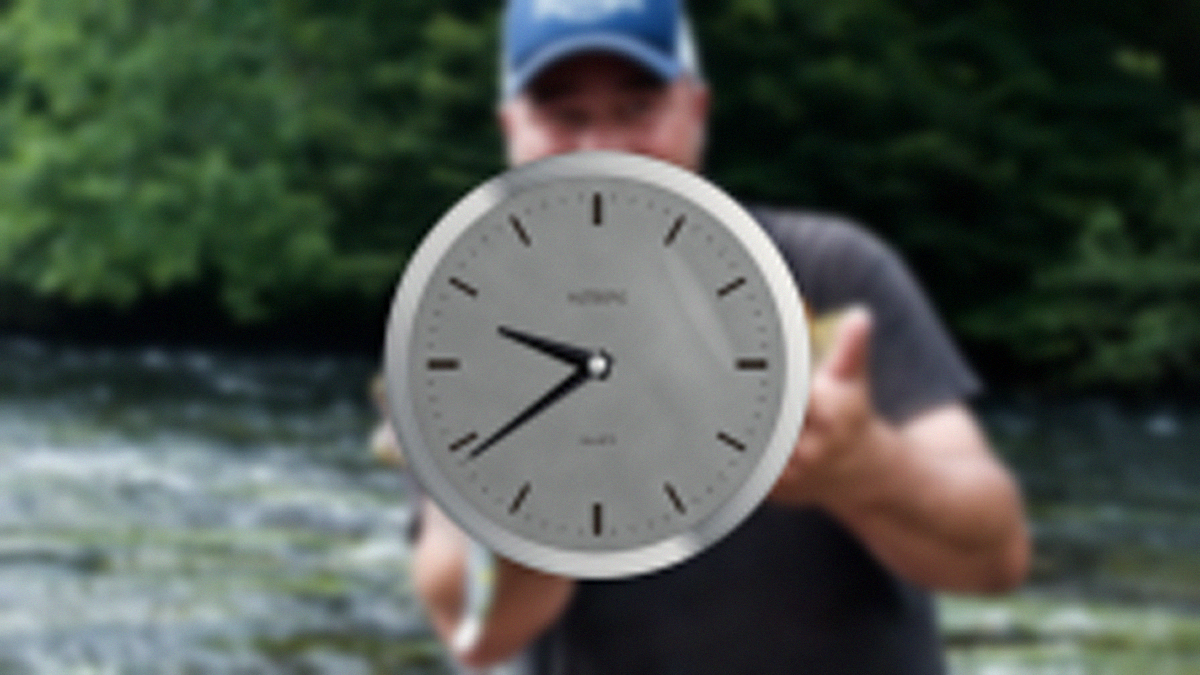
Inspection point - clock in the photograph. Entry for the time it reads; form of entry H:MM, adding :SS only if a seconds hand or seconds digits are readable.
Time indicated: 9:39
